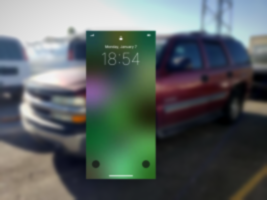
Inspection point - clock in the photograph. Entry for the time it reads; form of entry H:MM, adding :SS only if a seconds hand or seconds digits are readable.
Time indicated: 18:54
